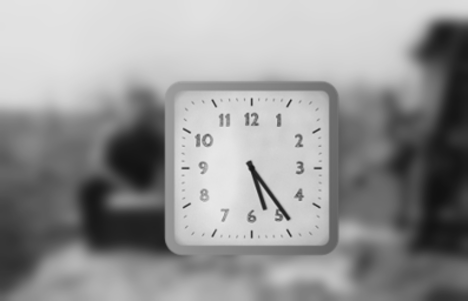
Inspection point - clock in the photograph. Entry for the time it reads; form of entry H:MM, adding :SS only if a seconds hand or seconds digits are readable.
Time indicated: 5:24
